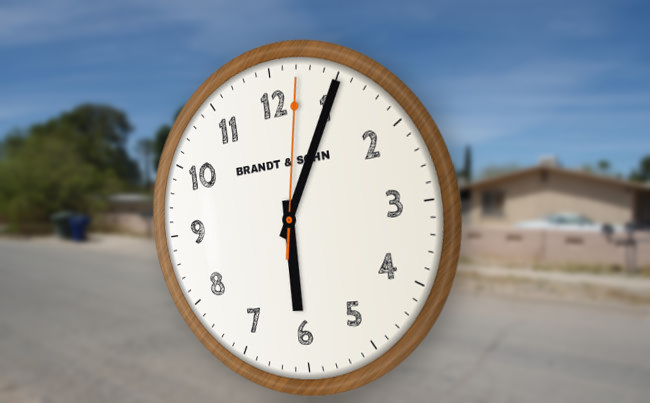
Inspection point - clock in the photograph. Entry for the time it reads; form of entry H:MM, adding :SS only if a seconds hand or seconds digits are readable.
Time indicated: 6:05:02
